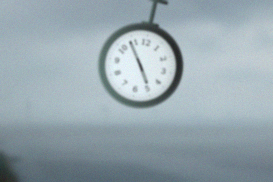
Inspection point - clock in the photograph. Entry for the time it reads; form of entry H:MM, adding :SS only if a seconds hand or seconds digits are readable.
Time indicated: 4:54
